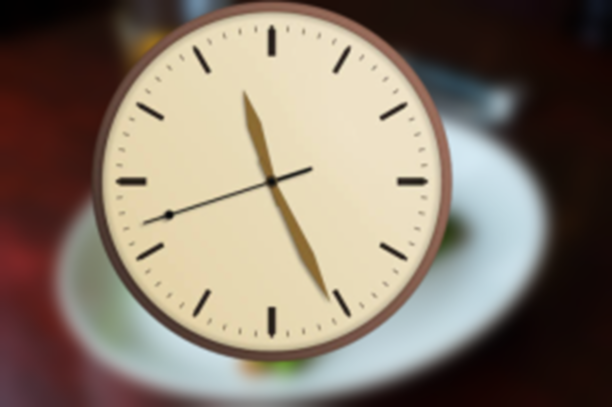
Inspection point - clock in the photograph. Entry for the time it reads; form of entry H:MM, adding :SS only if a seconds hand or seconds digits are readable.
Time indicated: 11:25:42
